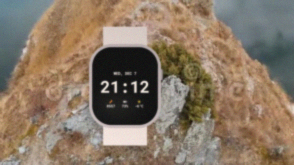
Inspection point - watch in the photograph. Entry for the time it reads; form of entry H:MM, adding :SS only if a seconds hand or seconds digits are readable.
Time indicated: 21:12
